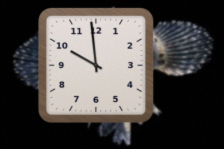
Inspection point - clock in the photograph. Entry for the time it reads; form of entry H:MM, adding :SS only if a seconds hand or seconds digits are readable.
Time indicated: 9:59
